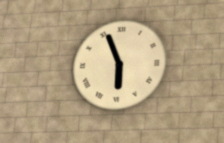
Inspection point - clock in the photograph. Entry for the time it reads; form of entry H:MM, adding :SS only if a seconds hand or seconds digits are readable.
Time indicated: 5:56
